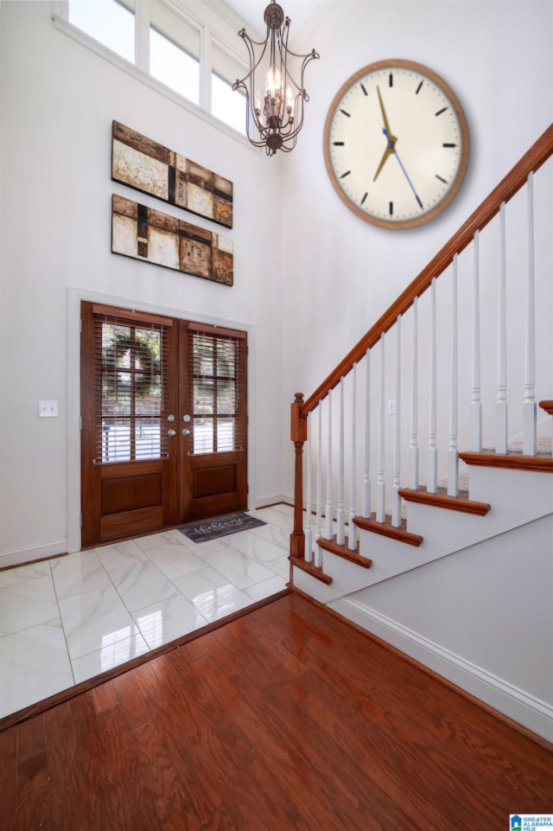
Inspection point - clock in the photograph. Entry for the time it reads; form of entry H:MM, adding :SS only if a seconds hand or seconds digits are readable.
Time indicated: 6:57:25
